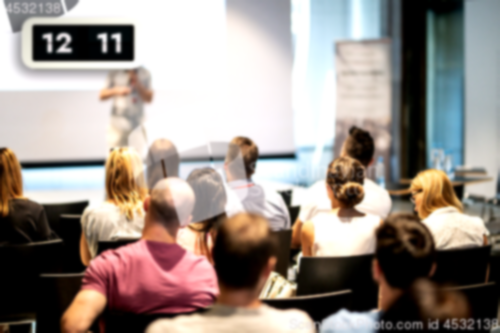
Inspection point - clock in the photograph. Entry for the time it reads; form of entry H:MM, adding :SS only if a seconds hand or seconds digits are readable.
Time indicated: 12:11
